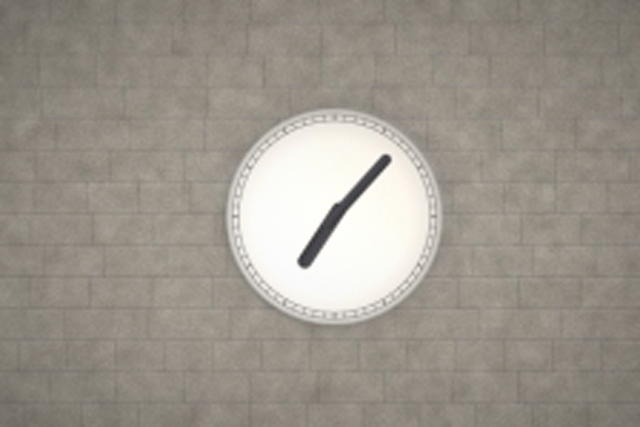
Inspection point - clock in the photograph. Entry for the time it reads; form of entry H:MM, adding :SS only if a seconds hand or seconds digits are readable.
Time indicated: 7:07
